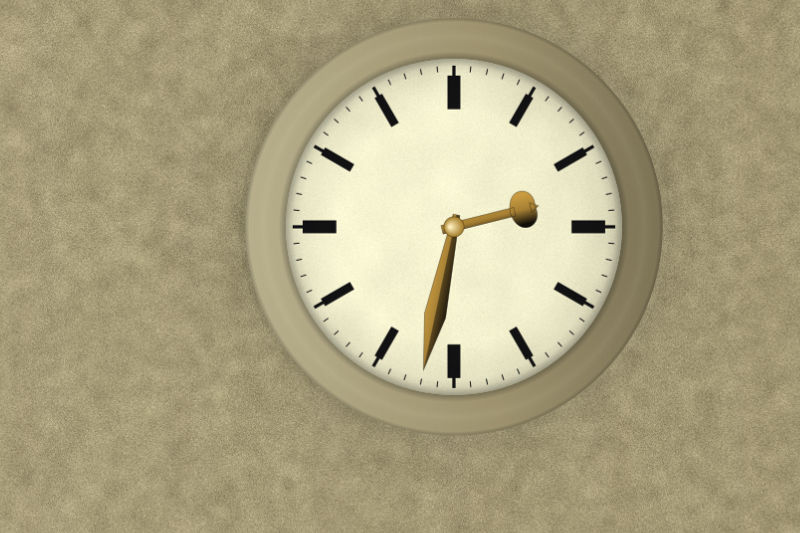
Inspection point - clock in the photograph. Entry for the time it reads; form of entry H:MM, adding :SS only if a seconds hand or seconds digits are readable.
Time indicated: 2:32
